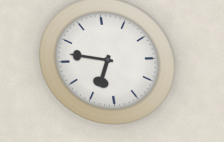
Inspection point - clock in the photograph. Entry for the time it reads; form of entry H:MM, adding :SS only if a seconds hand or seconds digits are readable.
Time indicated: 6:47
